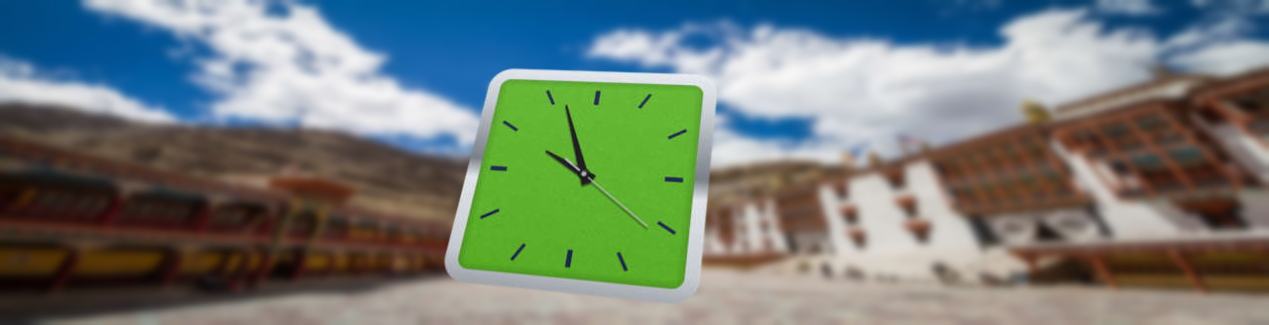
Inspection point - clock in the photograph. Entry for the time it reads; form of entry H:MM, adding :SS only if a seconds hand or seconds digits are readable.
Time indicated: 9:56:21
